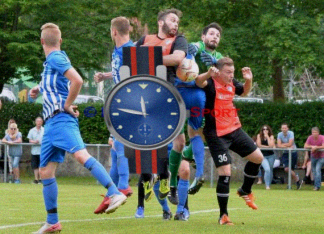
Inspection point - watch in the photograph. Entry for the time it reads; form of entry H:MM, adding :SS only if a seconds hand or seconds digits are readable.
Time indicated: 11:47
